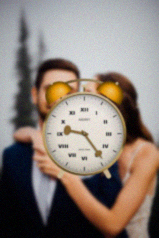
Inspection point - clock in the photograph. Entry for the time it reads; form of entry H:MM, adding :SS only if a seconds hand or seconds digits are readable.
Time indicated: 9:24
